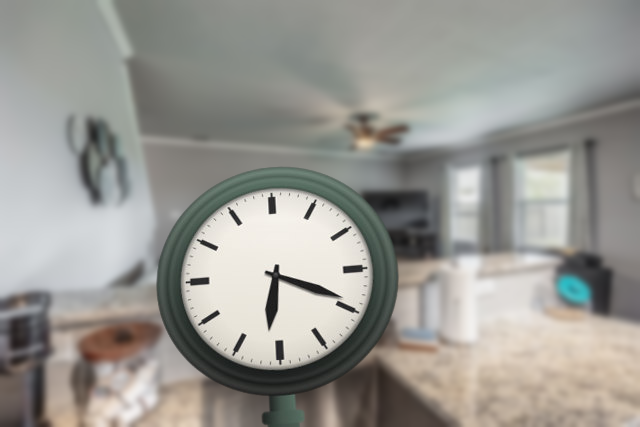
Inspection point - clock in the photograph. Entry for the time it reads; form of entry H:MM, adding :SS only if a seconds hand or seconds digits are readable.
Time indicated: 6:19
